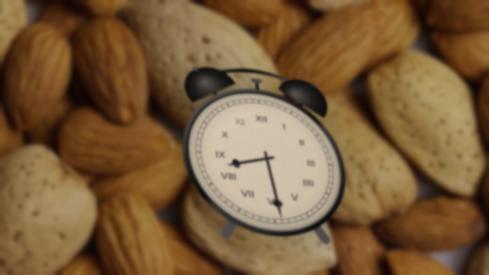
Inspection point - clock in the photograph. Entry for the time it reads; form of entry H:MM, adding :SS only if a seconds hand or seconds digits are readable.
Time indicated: 8:29
